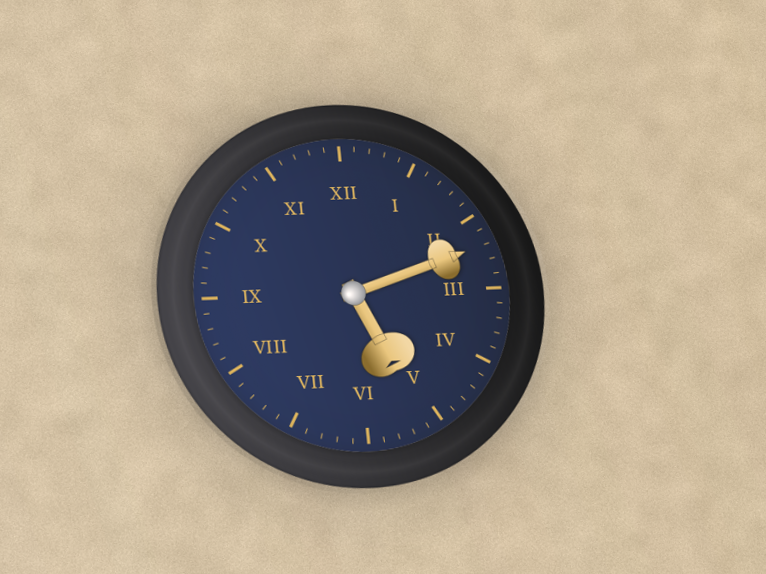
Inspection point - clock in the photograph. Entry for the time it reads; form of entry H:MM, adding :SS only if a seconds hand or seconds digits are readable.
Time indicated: 5:12
